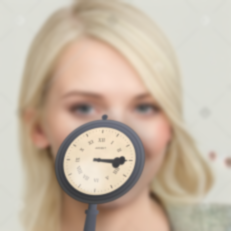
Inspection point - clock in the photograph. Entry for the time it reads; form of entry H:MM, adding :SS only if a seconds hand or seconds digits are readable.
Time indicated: 3:15
